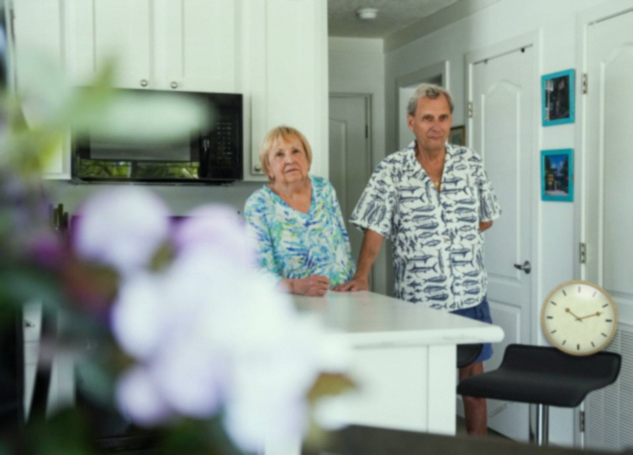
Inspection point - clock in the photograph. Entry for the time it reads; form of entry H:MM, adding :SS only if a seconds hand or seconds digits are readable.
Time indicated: 10:12
